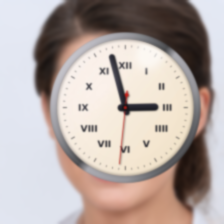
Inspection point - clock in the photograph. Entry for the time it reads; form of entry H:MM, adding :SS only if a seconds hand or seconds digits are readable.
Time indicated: 2:57:31
